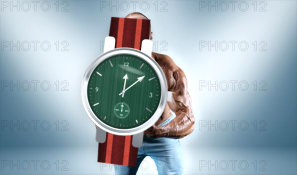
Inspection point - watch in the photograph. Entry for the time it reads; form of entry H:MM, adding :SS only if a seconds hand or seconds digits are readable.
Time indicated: 12:08
